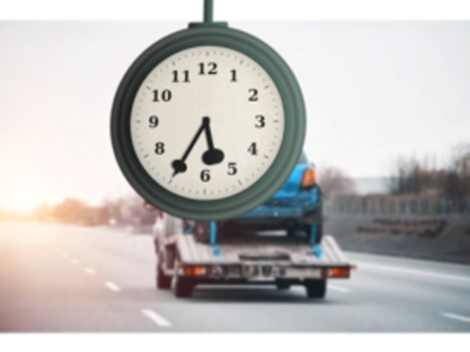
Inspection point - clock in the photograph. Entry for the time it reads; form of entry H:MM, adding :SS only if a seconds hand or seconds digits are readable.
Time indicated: 5:35
